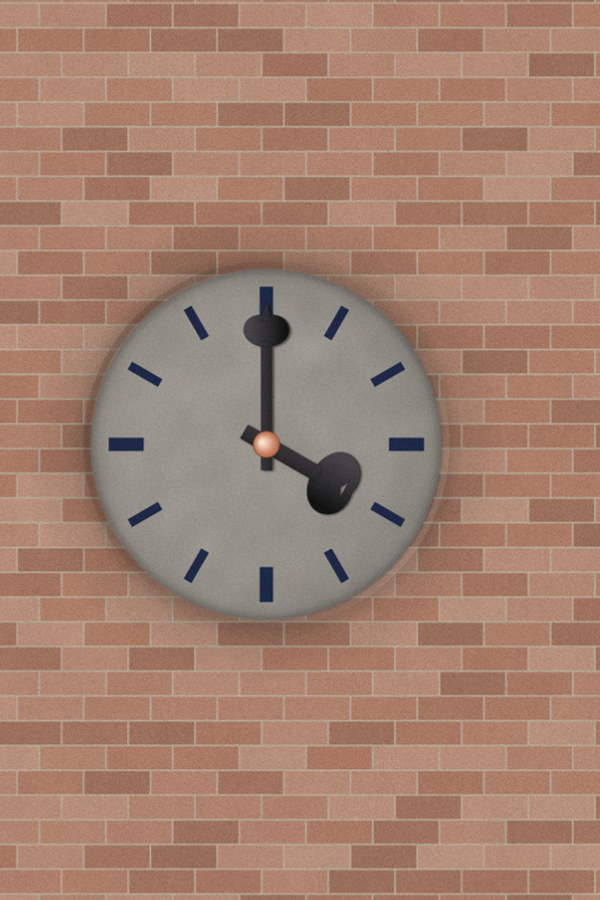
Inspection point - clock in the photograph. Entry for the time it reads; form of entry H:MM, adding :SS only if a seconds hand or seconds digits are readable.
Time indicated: 4:00
